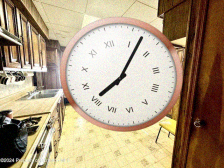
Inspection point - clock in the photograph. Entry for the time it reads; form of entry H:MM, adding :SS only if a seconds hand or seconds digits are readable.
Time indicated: 8:07
